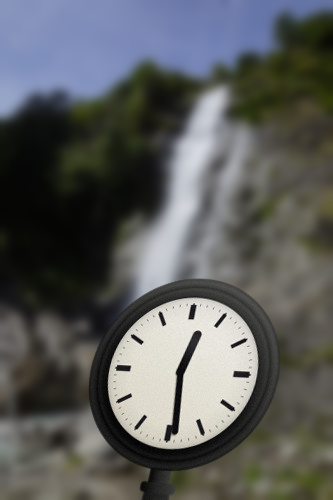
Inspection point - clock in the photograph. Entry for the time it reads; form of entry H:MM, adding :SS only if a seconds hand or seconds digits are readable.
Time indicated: 12:29
